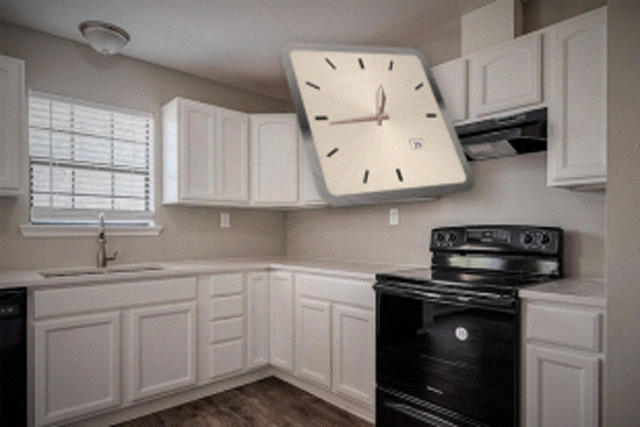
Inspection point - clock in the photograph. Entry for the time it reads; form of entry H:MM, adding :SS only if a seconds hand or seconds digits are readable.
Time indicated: 12:44
